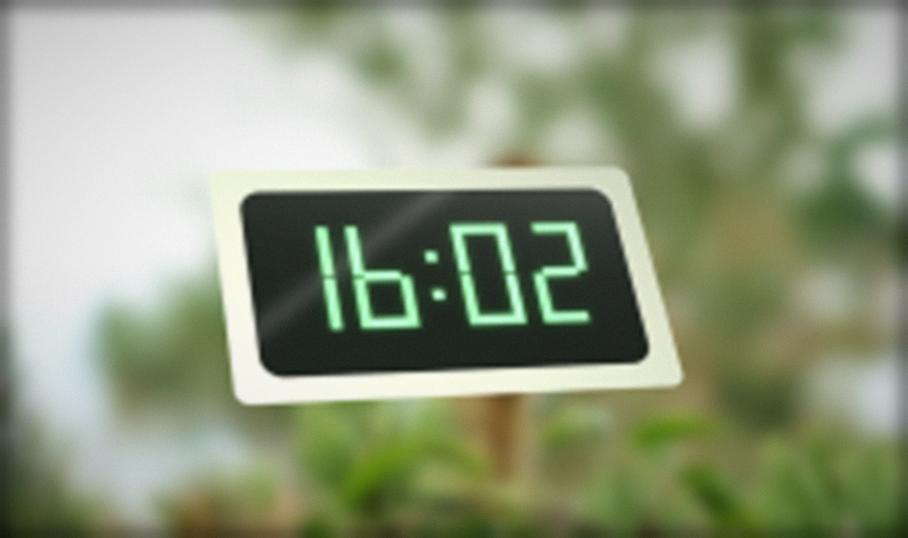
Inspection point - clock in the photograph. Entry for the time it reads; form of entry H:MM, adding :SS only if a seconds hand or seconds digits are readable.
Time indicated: 16:02
